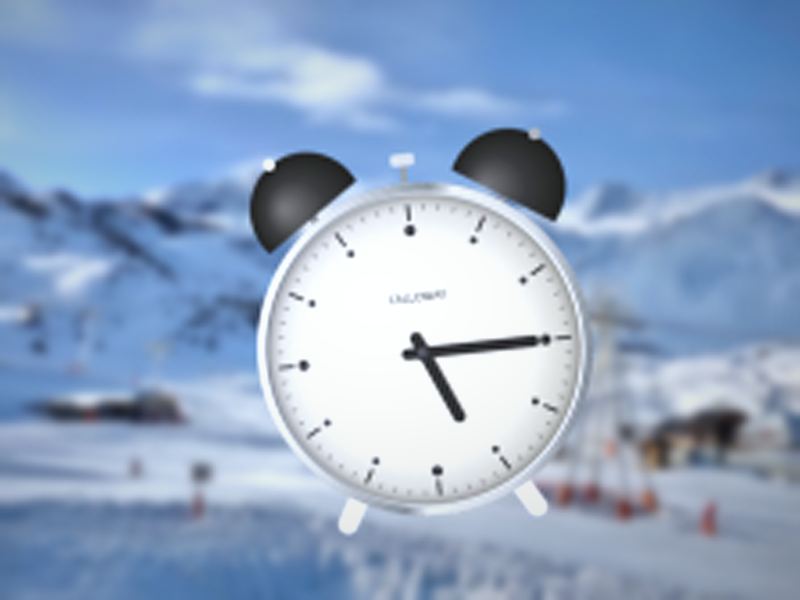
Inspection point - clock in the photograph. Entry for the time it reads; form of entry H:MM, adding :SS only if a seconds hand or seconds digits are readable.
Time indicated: 5:15
